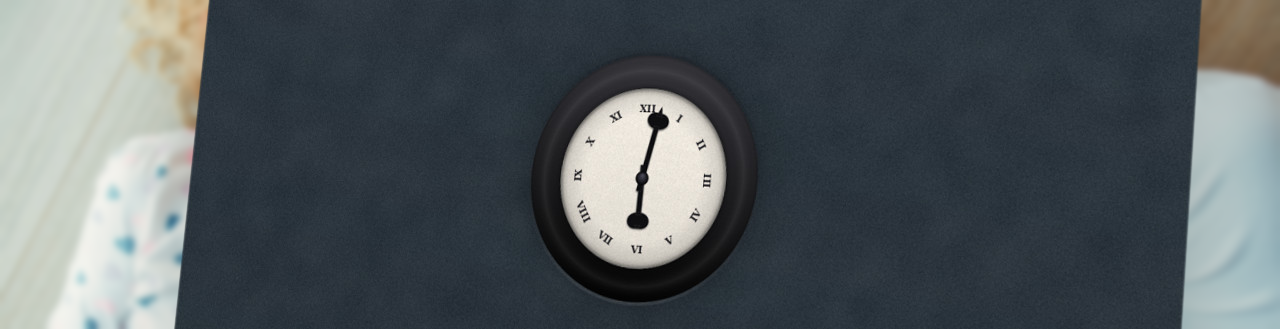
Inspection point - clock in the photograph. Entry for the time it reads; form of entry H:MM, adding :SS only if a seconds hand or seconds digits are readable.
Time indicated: 6:02
